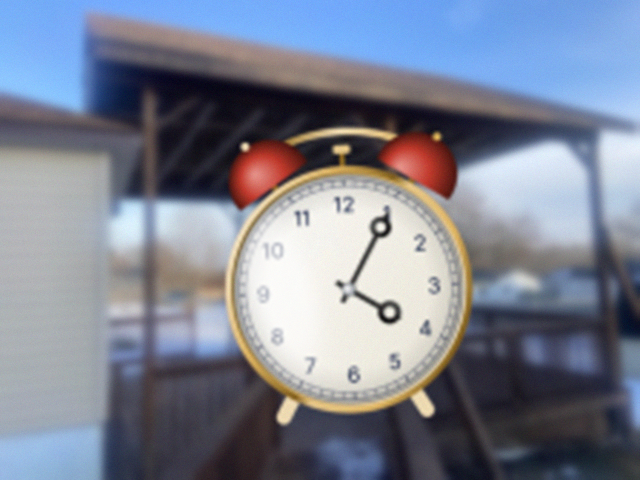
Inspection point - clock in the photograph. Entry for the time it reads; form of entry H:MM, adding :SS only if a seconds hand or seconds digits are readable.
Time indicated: 4:05
